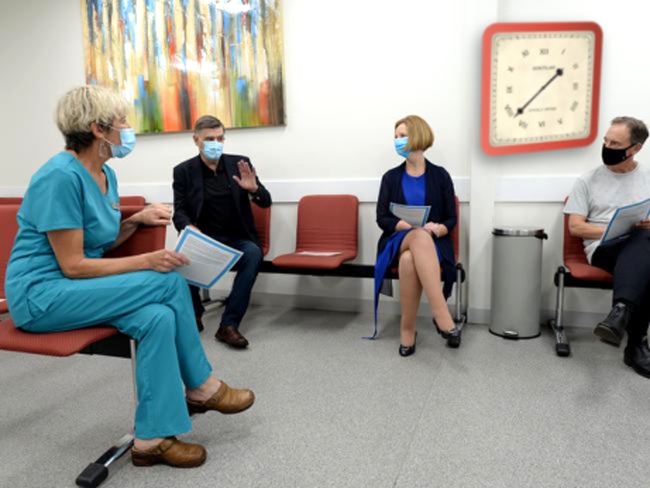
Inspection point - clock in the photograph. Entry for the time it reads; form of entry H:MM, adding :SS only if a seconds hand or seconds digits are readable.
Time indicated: 1:38
